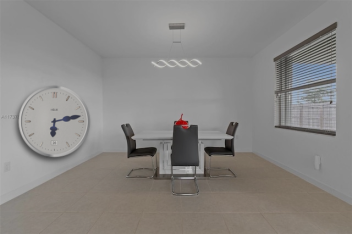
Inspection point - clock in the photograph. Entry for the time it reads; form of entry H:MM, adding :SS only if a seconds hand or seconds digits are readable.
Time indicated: 6:13
